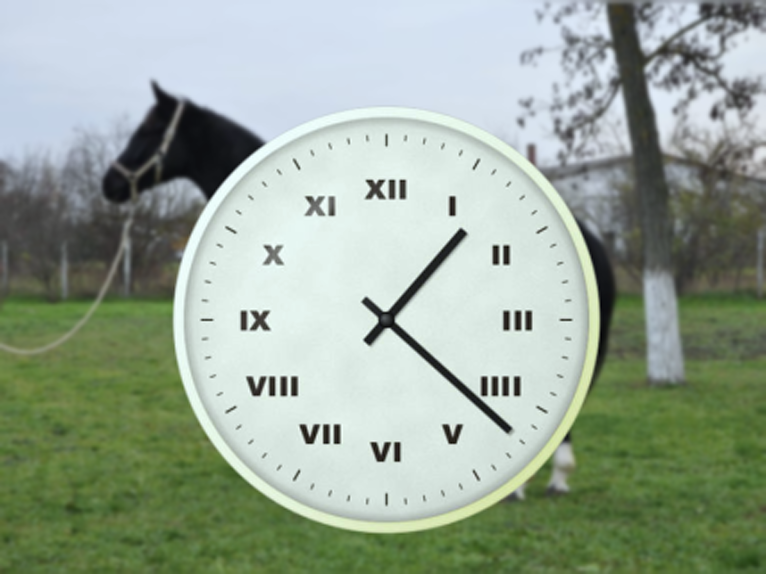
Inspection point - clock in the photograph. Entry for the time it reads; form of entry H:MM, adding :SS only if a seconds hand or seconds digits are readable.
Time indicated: 1:22
